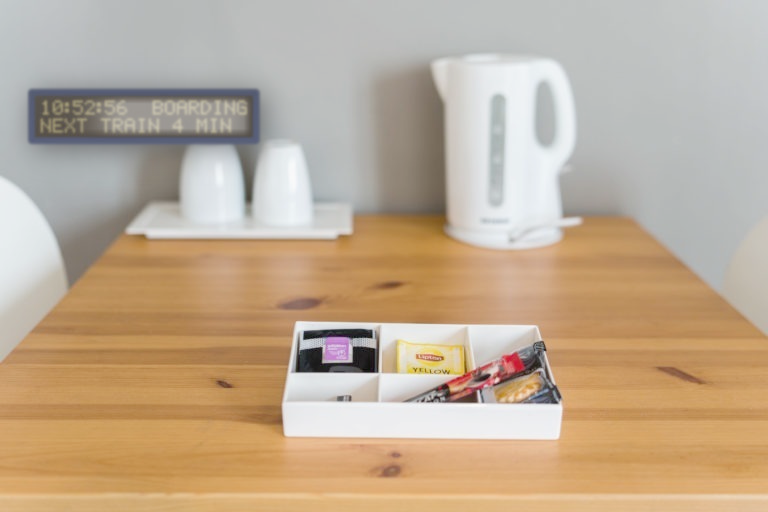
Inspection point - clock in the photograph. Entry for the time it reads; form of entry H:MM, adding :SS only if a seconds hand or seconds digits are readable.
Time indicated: 10:52:56
